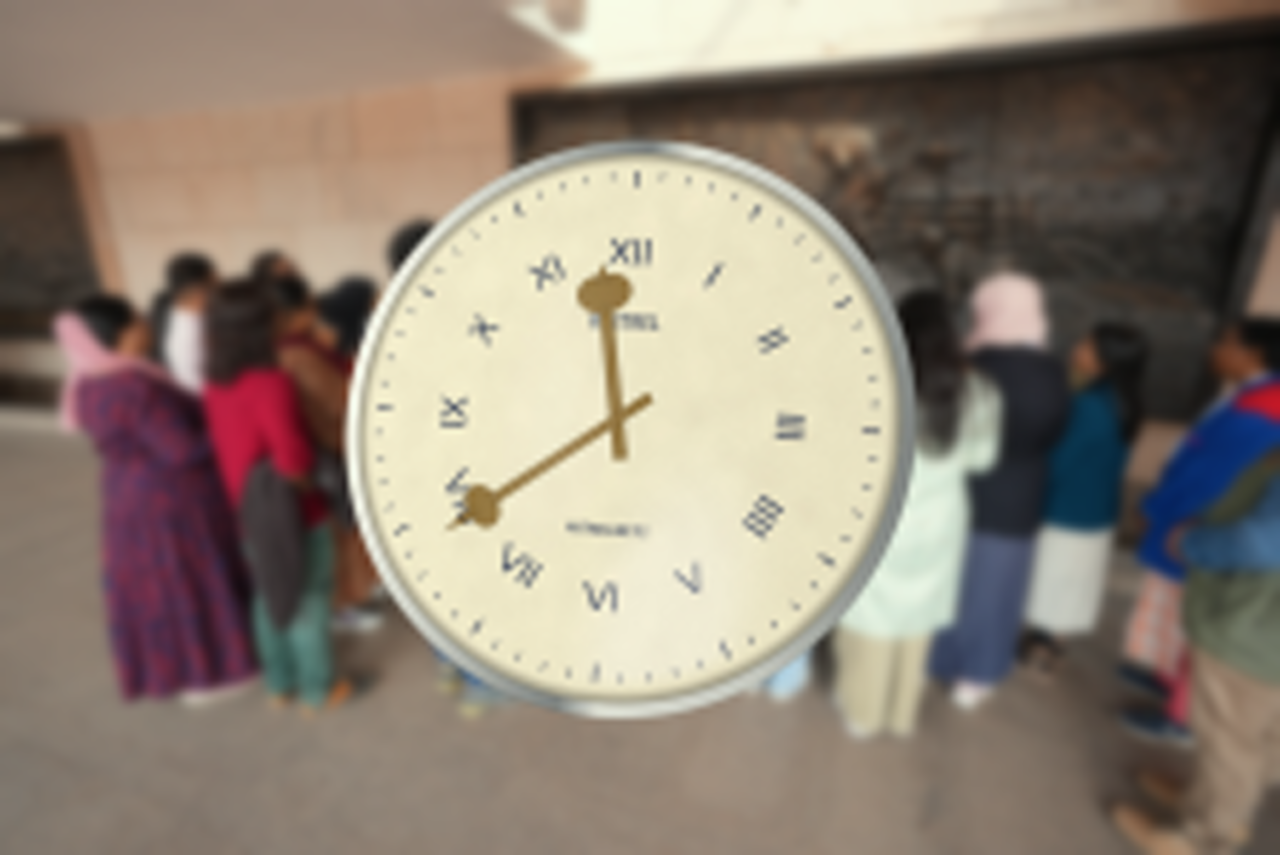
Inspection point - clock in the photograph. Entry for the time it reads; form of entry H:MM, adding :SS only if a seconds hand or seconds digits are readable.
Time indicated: 11:39
